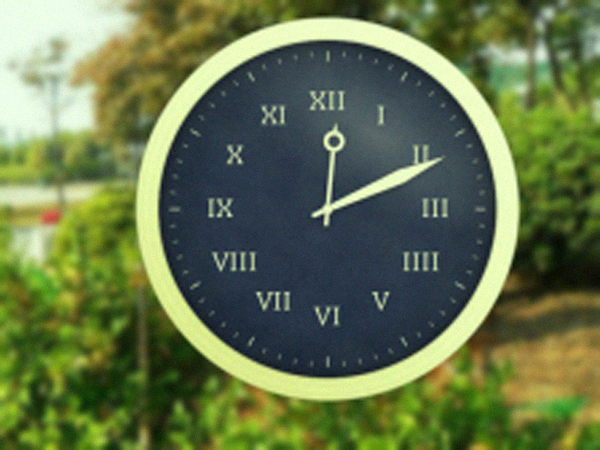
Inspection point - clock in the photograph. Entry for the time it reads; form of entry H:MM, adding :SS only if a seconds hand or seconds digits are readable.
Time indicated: 12:11
